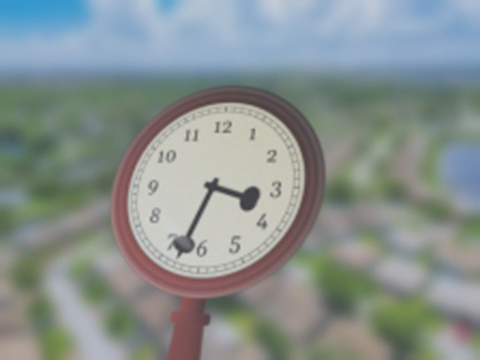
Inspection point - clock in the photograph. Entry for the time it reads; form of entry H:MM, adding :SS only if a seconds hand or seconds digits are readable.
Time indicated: 3:33
